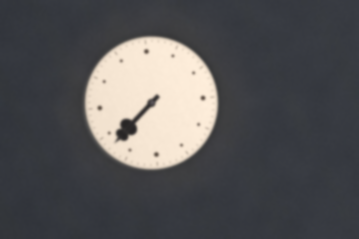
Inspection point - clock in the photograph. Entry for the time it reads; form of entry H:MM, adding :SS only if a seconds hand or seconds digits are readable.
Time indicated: 7:38
